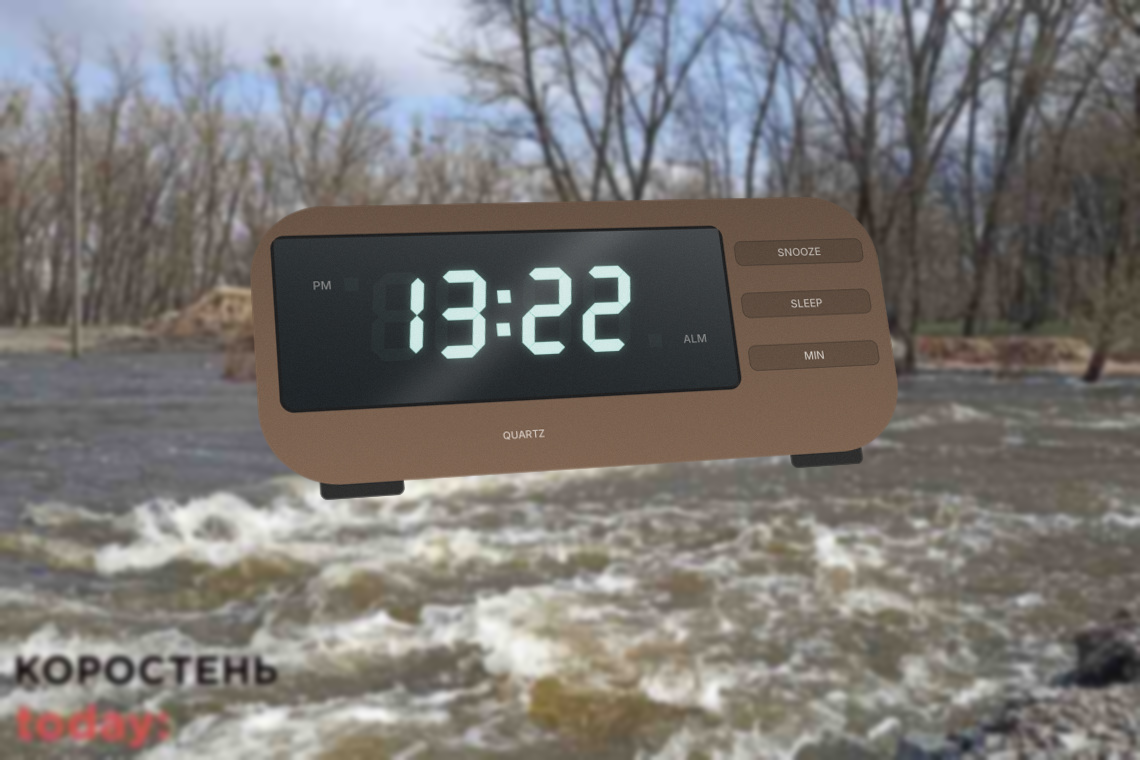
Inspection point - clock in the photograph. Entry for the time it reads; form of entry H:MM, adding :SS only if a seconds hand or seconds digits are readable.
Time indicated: 13:22
